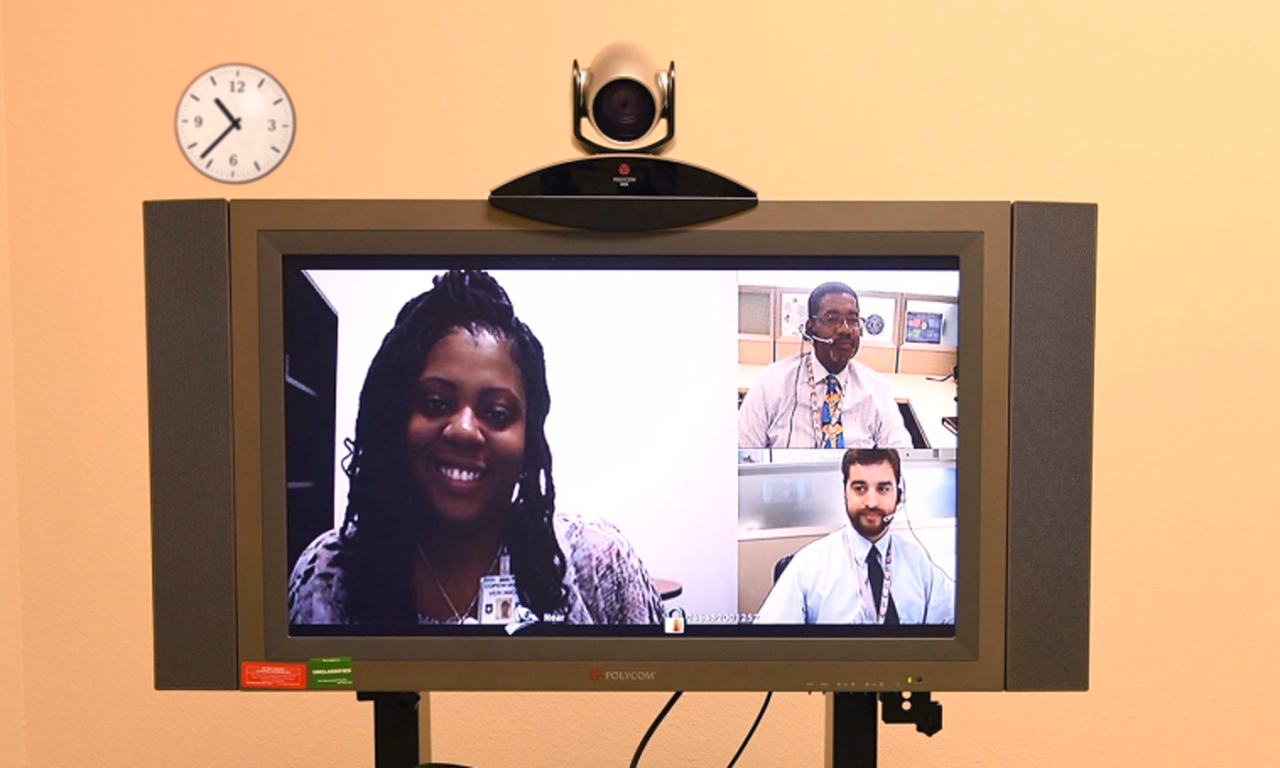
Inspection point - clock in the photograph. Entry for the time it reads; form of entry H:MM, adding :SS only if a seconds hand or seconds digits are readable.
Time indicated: 10:37
